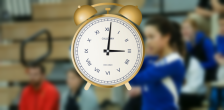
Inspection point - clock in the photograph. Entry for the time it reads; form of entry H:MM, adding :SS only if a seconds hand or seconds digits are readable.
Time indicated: 3:01
